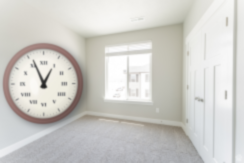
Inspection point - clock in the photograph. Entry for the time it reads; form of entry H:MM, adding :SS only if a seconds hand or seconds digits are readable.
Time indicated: 12:56
